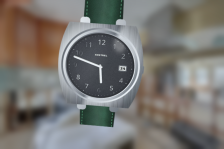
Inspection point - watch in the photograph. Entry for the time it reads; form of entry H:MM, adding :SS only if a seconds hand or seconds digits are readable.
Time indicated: 5:48
